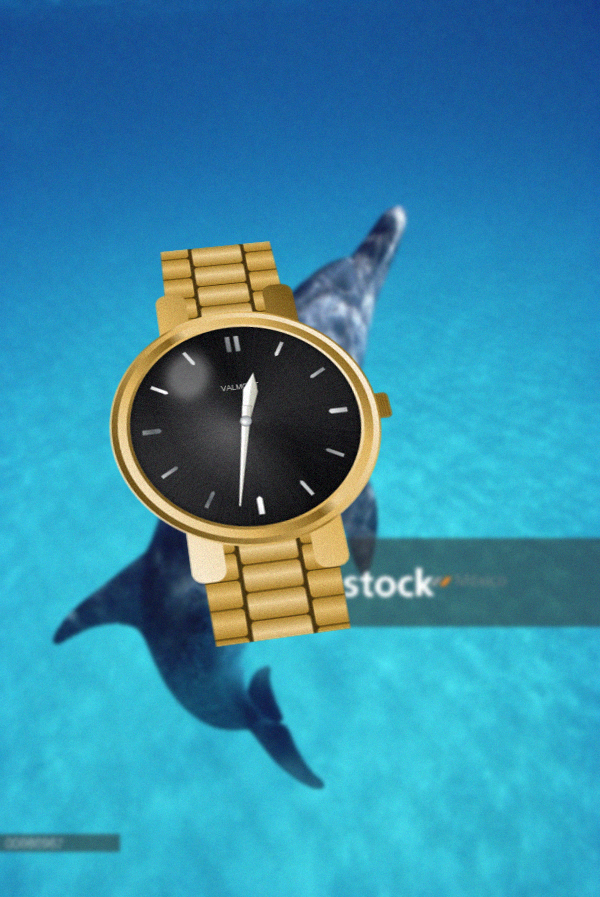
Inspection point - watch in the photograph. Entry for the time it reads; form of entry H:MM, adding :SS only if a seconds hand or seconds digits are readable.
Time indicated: 12:32
